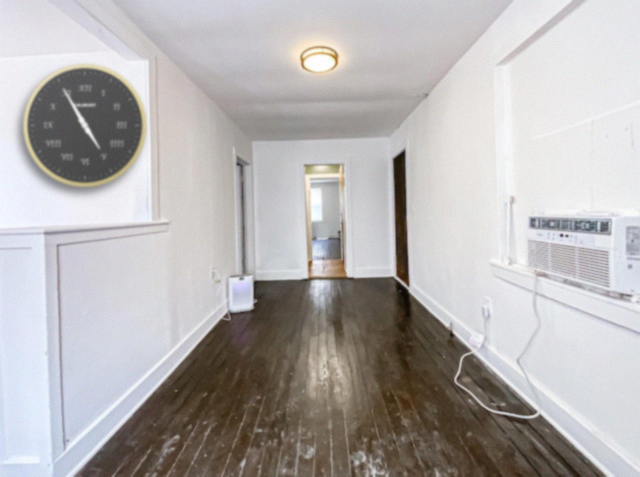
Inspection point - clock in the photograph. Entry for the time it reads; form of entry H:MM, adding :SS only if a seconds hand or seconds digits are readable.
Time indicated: 4:55
